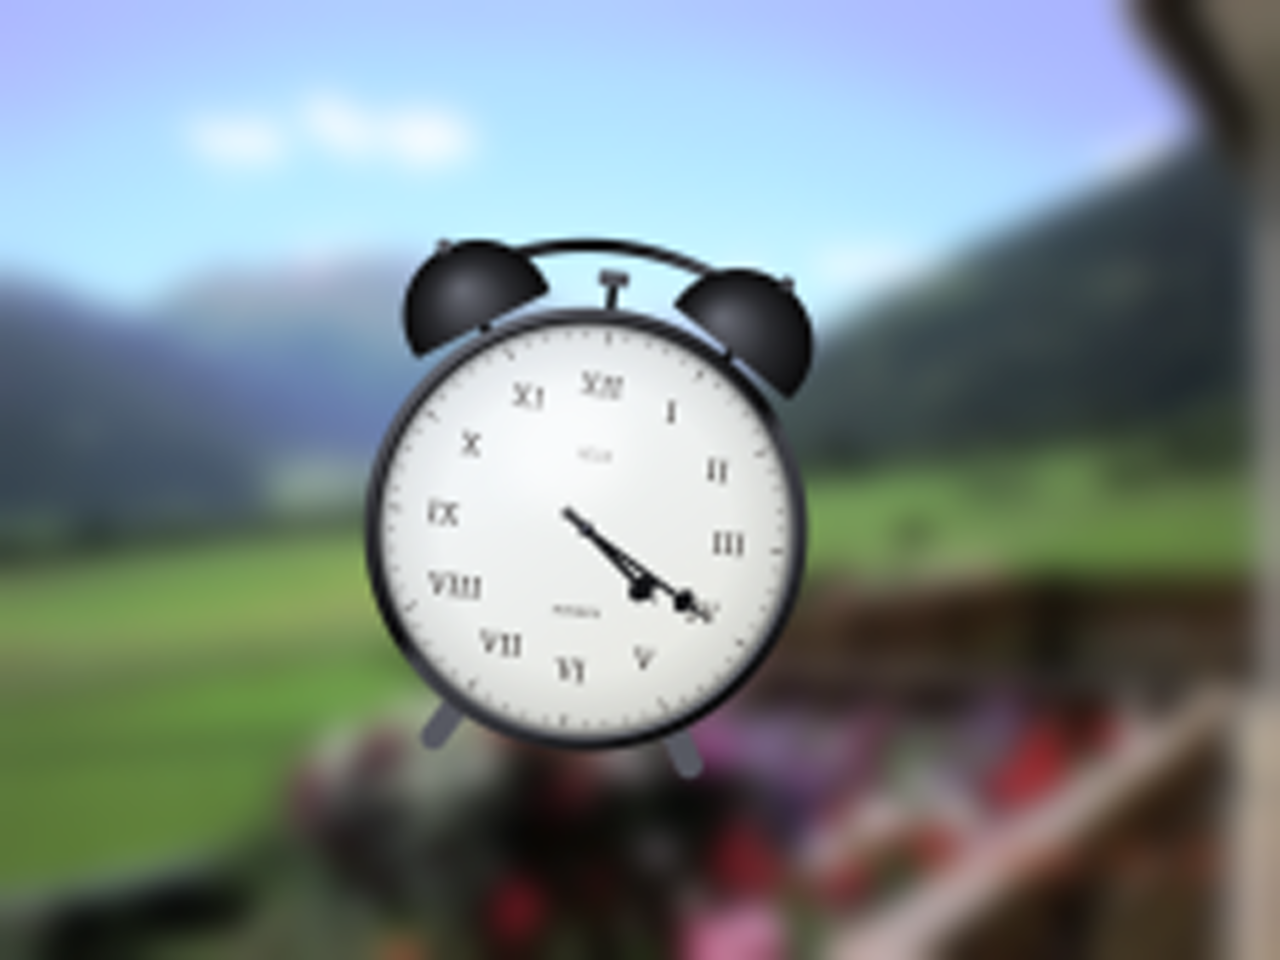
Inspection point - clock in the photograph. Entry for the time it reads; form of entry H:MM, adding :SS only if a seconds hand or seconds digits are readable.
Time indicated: 4:20
